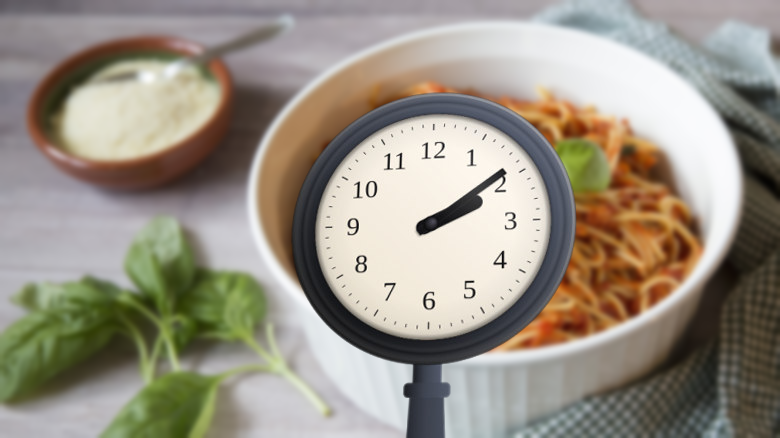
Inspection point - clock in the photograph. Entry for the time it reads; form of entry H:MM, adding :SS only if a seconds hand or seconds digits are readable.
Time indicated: 2:09
